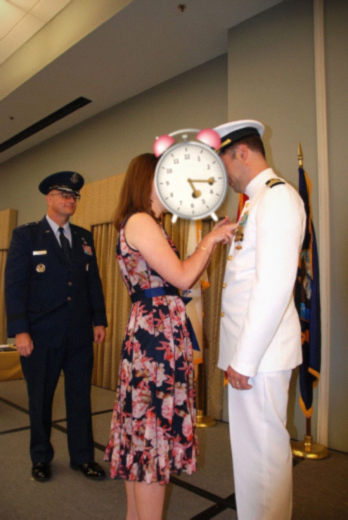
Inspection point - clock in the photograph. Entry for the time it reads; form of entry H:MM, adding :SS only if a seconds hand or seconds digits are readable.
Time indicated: 5:16
